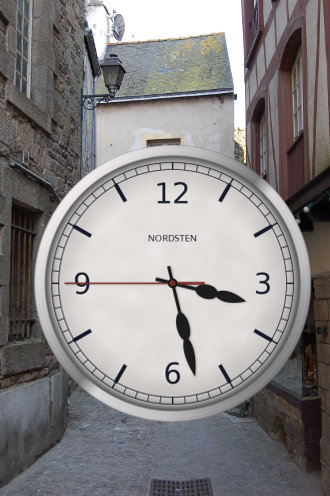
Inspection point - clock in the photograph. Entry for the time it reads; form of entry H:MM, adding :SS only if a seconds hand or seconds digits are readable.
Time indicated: 3:27:45
